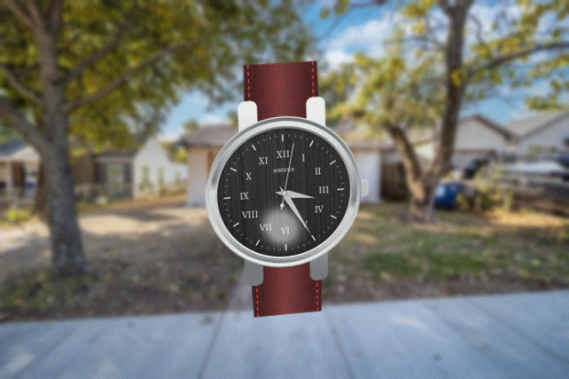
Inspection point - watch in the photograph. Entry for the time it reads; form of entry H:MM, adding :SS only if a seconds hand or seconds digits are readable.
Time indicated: 3:25:02
